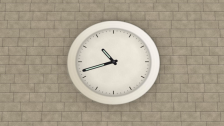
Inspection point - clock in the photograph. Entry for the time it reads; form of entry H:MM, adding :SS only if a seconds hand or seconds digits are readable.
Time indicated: 10:42
